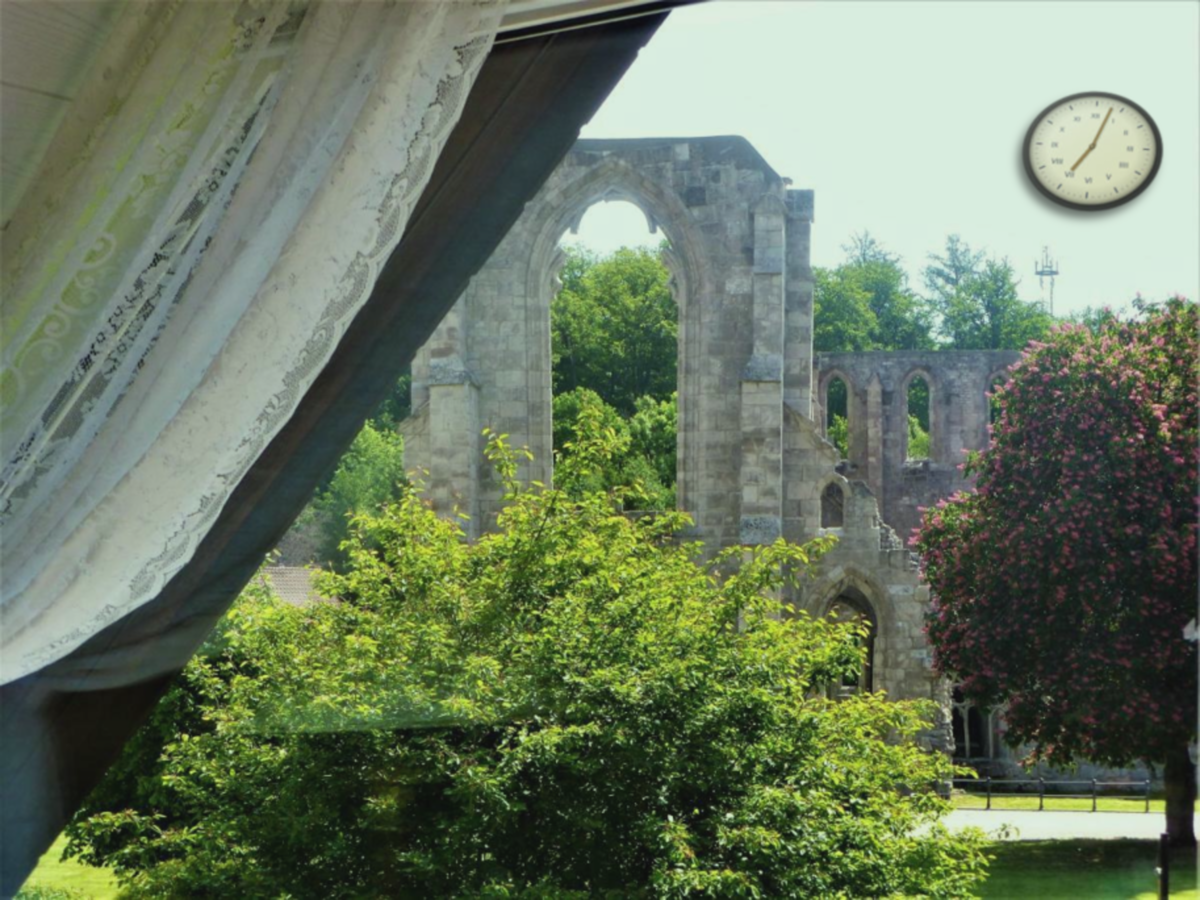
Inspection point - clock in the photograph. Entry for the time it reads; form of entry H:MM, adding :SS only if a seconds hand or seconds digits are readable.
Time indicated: 7:03
